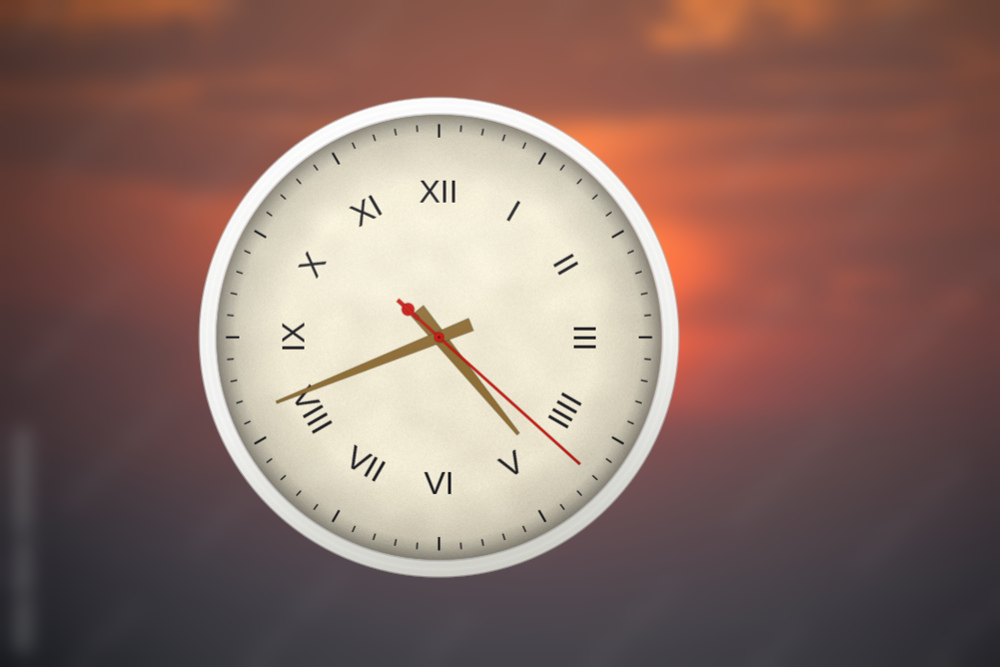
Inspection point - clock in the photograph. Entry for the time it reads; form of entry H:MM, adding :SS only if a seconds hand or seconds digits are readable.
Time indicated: 4:41:22
